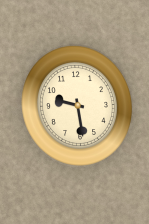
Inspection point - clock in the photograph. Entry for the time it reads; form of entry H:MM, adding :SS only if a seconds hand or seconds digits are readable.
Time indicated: 9:29
